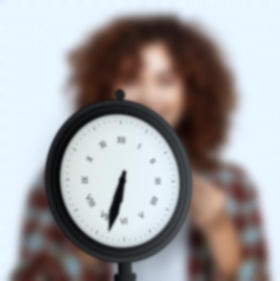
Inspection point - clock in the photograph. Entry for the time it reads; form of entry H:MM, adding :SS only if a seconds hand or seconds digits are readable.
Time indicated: 6:33
